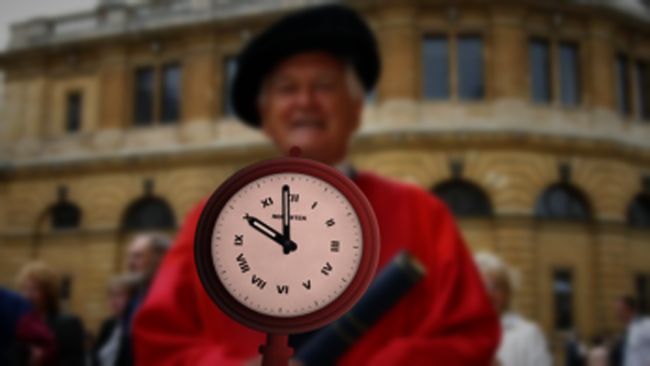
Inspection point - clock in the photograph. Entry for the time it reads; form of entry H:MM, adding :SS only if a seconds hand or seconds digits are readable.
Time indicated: 9:59
